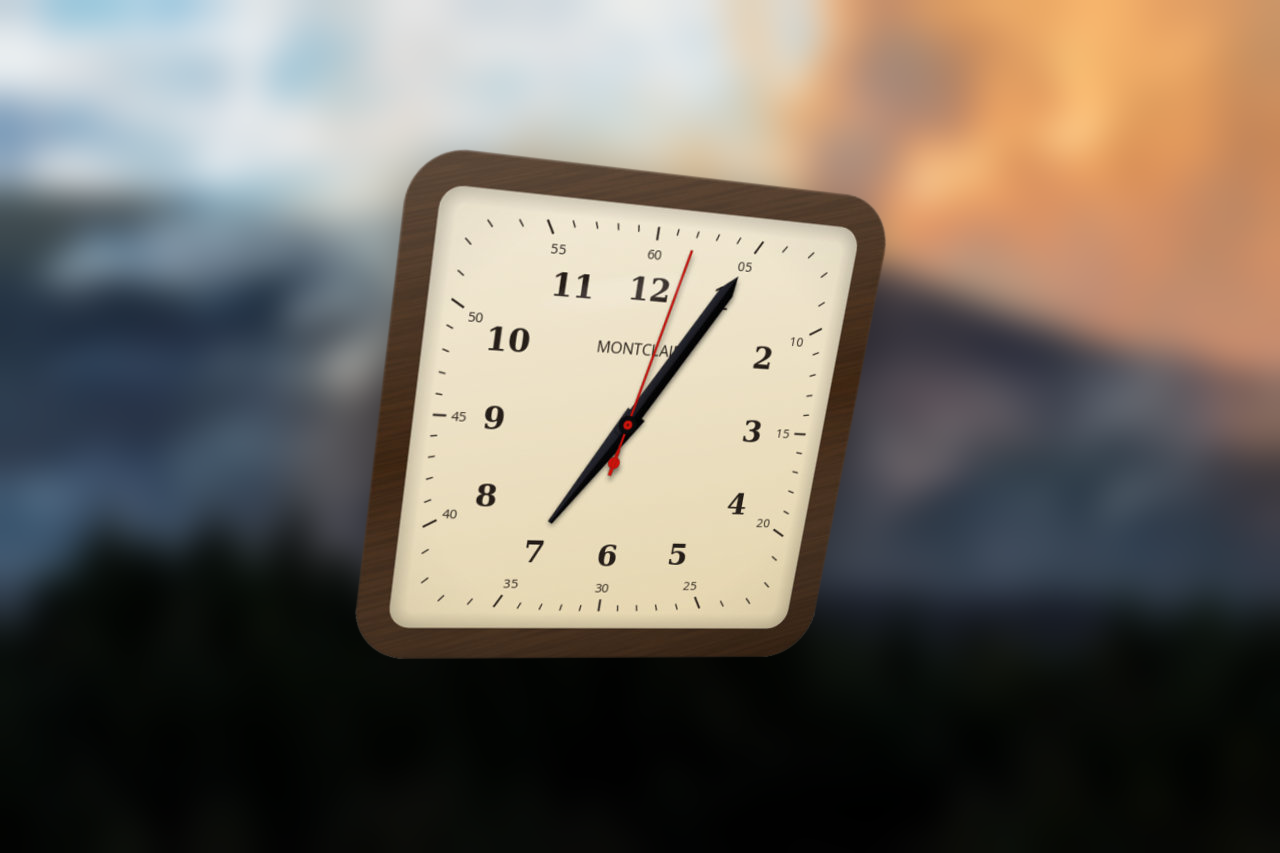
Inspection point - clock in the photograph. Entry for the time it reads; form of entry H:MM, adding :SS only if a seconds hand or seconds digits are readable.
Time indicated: 7:05:02
